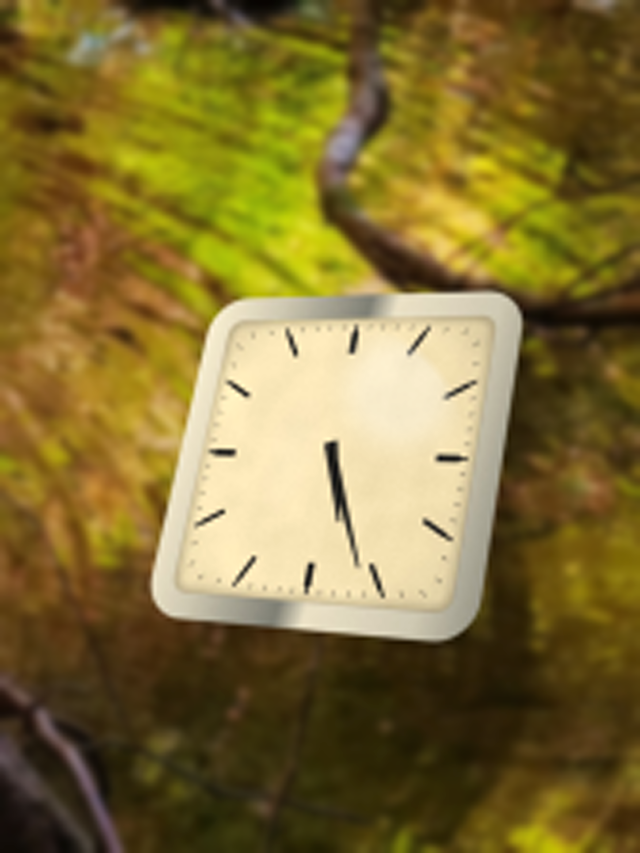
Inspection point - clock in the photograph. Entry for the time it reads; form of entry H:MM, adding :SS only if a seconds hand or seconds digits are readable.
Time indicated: 5:26
